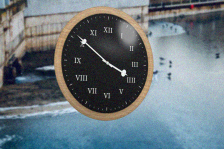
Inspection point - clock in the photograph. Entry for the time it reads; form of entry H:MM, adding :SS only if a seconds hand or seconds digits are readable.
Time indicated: 3:51
